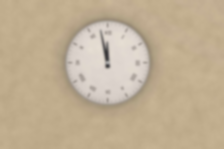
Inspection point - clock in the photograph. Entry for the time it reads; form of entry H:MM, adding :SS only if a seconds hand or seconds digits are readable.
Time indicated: 11:58
